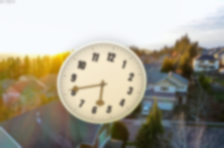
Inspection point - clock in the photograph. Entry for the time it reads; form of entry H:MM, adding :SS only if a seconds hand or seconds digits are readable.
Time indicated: 5:41
